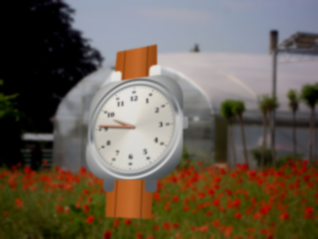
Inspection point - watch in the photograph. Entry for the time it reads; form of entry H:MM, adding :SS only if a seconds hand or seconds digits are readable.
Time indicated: 9:46
